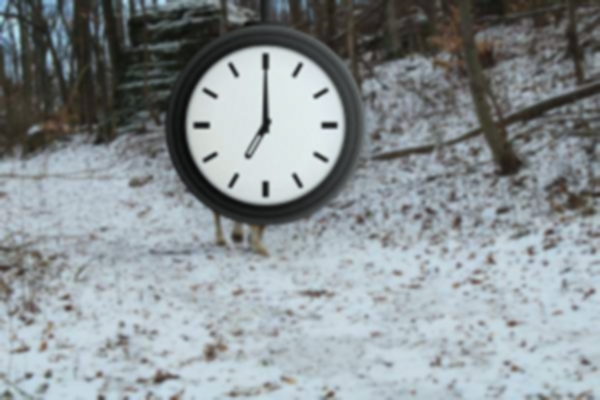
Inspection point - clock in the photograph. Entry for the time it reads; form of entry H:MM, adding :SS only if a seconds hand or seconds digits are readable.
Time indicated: 7:00
